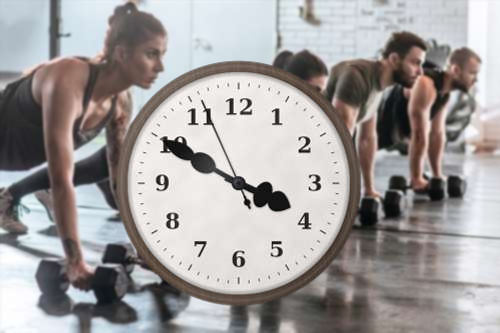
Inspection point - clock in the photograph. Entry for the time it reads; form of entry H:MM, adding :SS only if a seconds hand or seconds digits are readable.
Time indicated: 3:49:56
